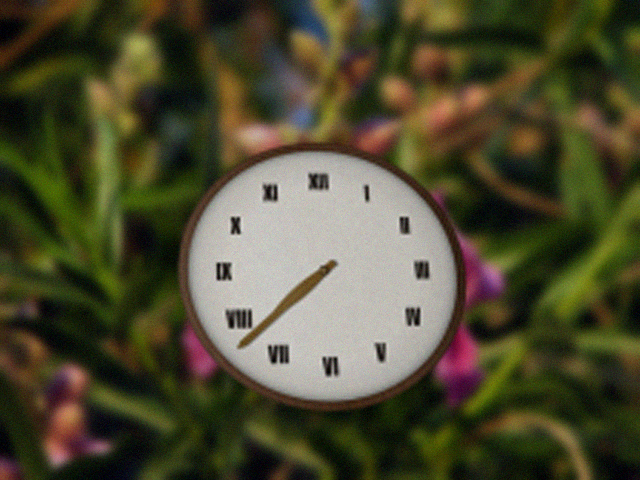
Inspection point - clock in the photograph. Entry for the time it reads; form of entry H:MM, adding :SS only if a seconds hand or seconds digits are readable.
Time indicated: 7:38
